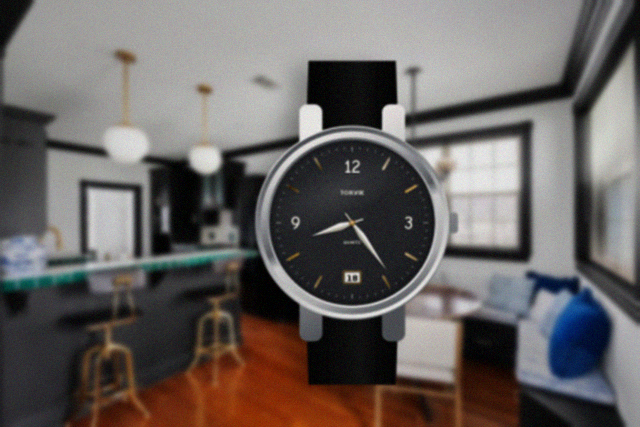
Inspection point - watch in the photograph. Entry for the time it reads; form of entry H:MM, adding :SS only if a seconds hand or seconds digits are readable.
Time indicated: 8:24
